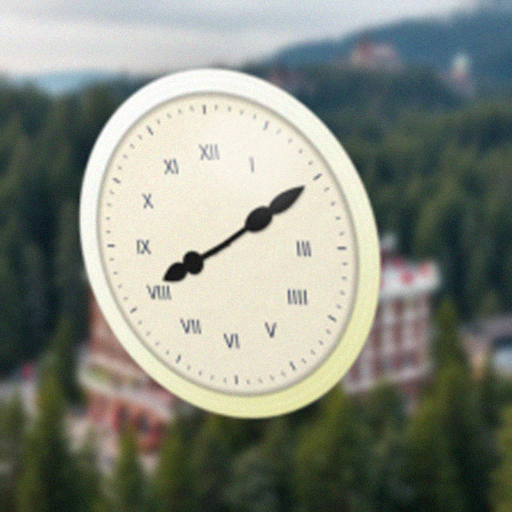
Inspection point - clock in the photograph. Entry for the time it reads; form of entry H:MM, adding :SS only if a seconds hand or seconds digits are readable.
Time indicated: 8:10
